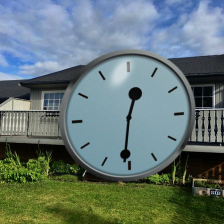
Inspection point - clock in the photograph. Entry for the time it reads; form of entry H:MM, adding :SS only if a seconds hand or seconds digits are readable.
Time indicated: 12:31
